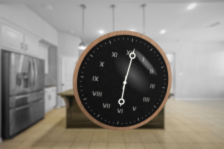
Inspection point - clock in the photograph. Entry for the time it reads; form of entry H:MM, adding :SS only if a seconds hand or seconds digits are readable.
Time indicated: 6:01
